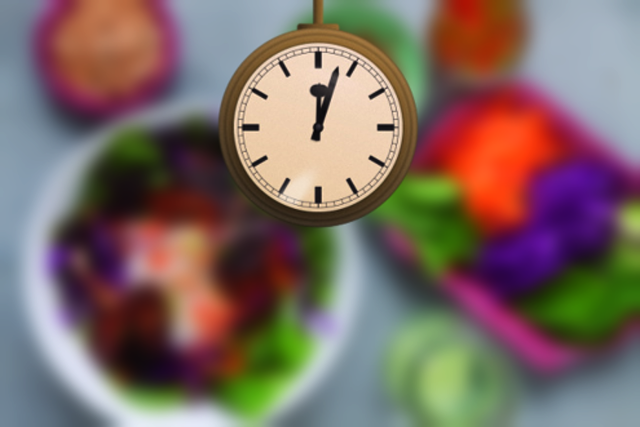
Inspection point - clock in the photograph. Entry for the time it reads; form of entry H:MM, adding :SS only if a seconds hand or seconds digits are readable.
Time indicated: 12:03
